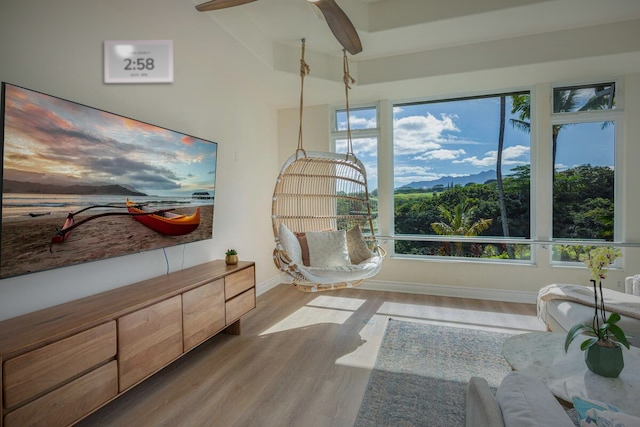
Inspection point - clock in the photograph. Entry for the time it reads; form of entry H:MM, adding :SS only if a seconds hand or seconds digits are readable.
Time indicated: 2:58
